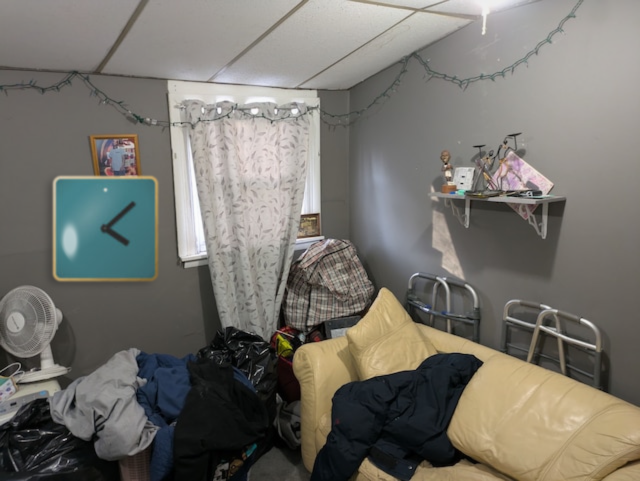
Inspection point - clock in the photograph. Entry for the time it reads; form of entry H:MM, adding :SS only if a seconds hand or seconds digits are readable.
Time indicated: 4:08
